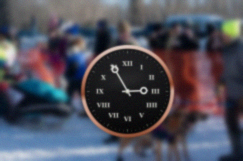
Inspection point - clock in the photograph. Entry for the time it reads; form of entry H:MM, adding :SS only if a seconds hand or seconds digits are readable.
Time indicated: 2:55
